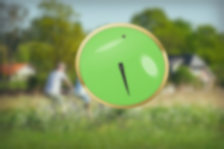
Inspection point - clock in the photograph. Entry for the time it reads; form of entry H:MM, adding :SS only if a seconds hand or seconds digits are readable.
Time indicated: 5:27
